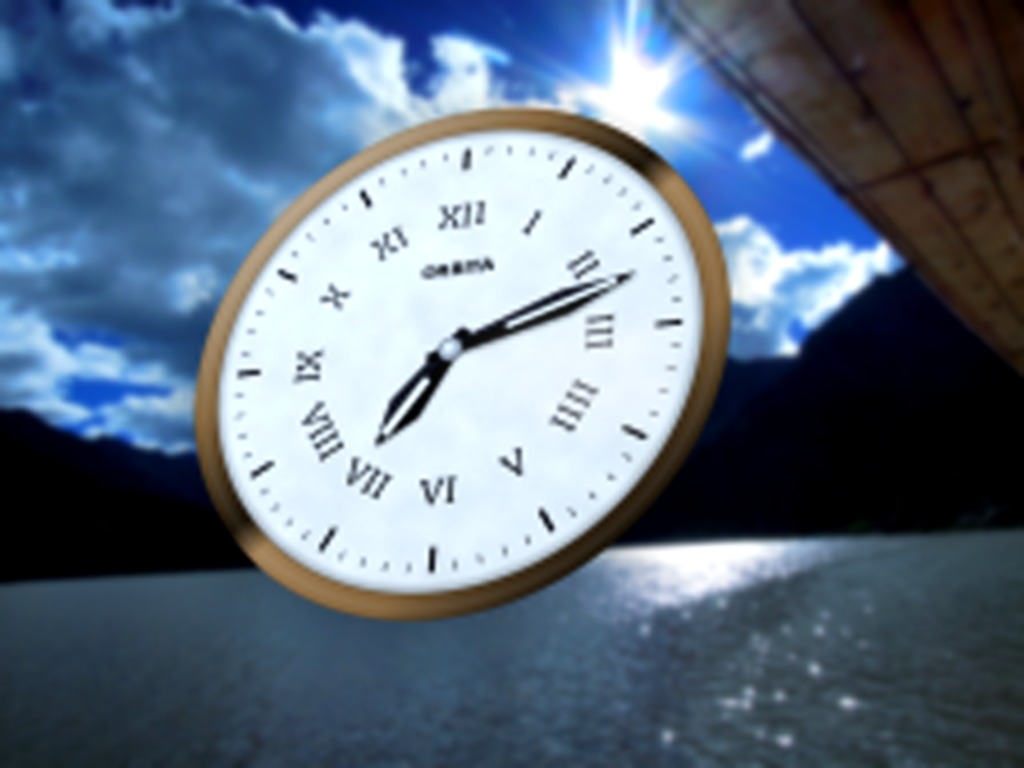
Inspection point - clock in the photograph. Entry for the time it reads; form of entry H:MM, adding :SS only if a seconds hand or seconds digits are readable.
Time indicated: 7:12
